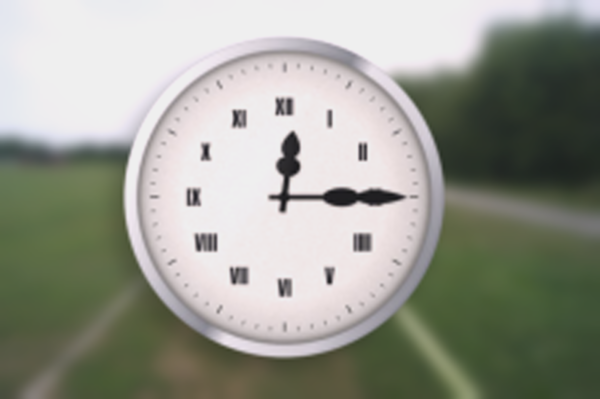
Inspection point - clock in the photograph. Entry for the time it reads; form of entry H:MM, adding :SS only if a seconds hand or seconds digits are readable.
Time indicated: 12:15
